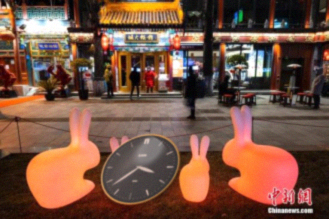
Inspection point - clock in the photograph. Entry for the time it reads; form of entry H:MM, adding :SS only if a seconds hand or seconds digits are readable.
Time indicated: 3:38
